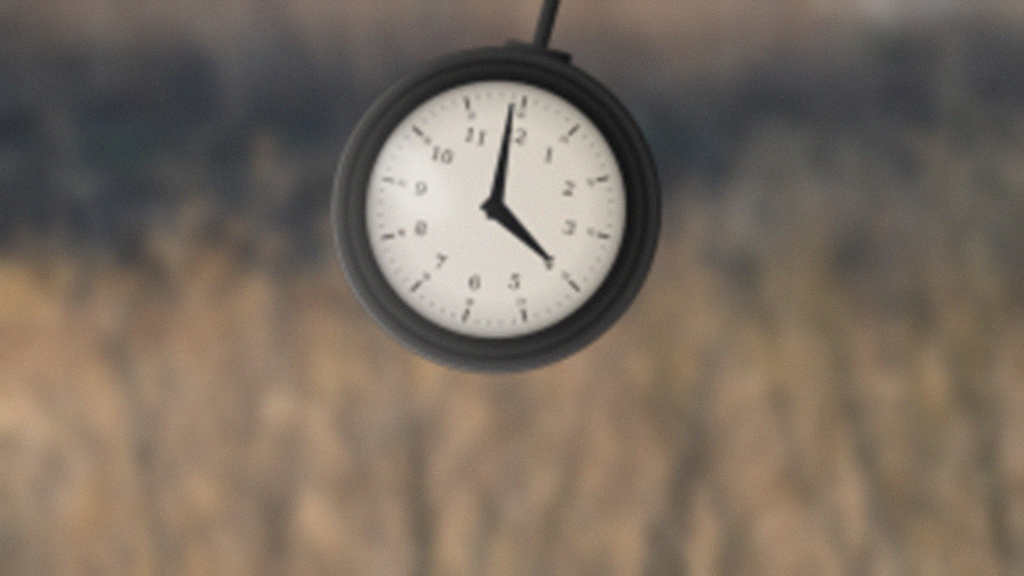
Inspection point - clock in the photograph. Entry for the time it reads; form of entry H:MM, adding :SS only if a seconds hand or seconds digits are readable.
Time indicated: 3:59
